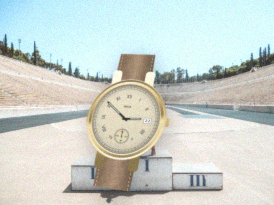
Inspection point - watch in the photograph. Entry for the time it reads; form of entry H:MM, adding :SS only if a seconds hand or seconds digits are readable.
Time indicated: 2:51
